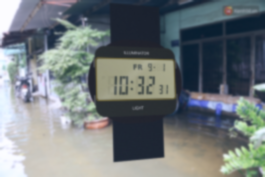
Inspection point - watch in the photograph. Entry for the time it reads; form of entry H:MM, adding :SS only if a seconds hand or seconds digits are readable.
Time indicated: 10:32
